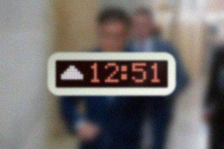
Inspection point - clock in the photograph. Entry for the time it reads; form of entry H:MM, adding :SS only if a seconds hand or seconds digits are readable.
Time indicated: 12:51
